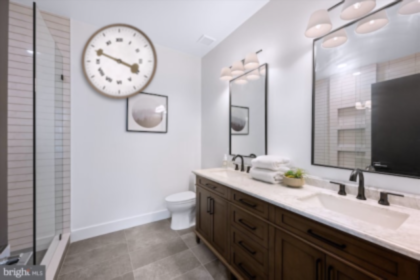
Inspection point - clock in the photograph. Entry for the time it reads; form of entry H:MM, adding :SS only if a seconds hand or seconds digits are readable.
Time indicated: 3:49
